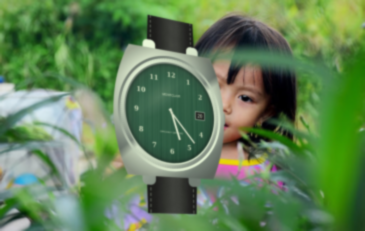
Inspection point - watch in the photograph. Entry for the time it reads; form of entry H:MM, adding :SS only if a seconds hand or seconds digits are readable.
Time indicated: 5:23
